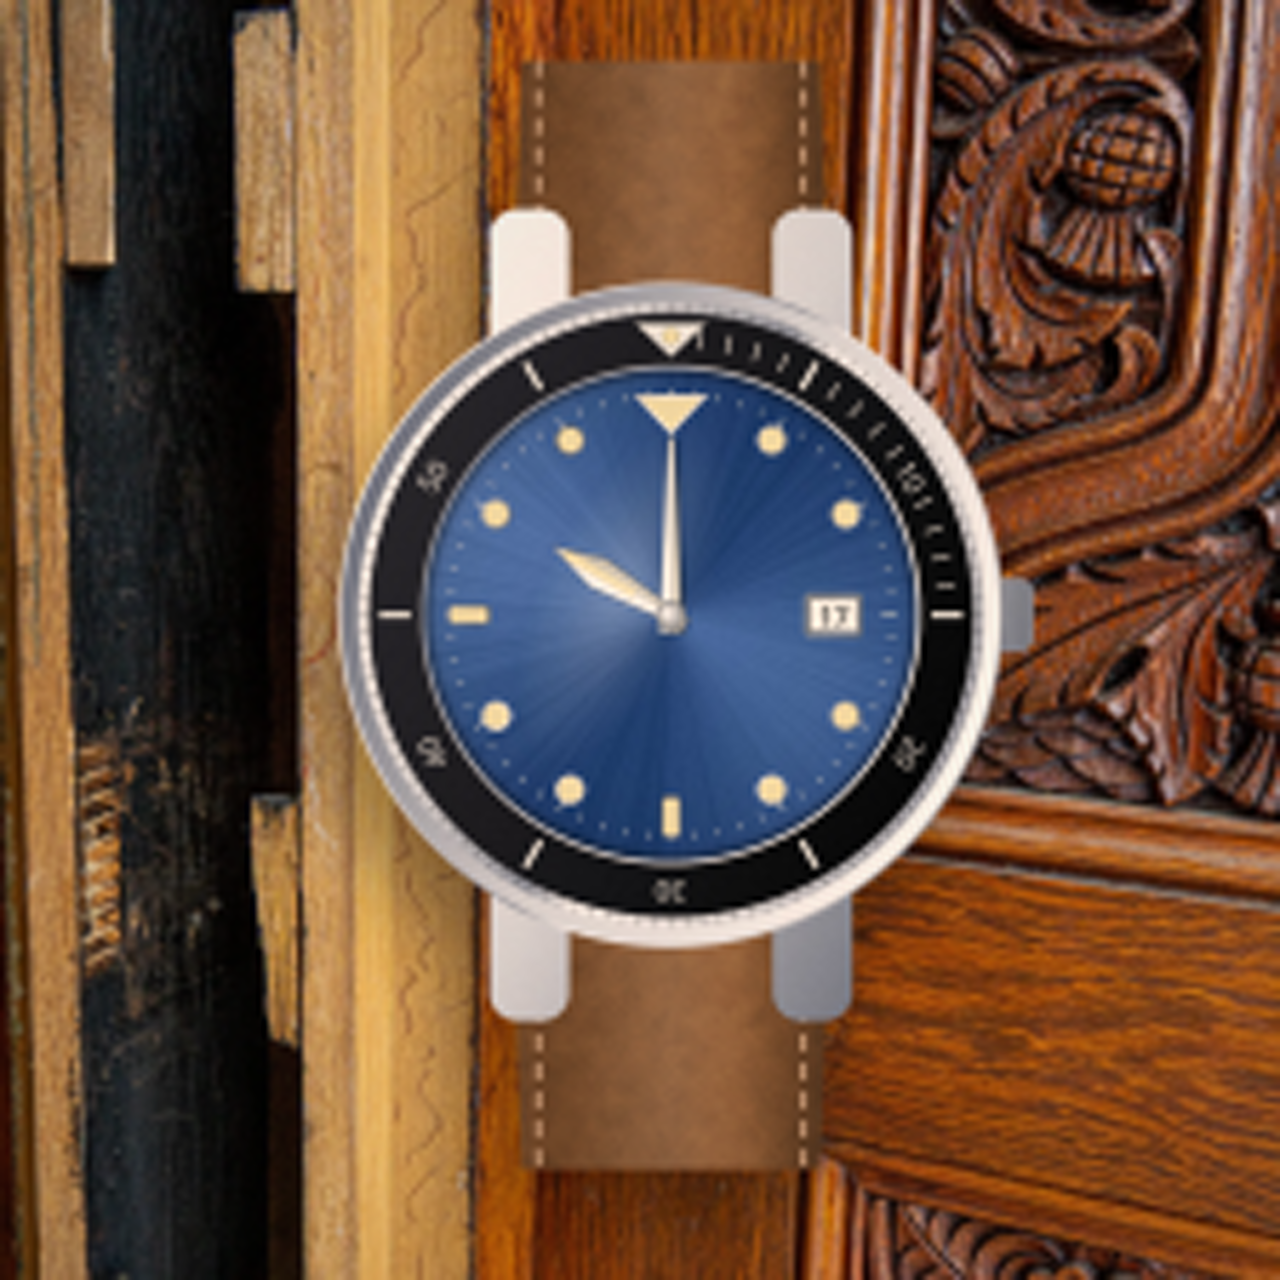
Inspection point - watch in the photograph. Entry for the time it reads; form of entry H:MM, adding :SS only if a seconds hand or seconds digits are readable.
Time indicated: 10:00
